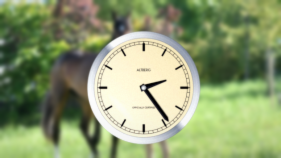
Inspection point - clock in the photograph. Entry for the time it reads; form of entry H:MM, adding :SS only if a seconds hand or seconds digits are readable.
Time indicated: 2:24
